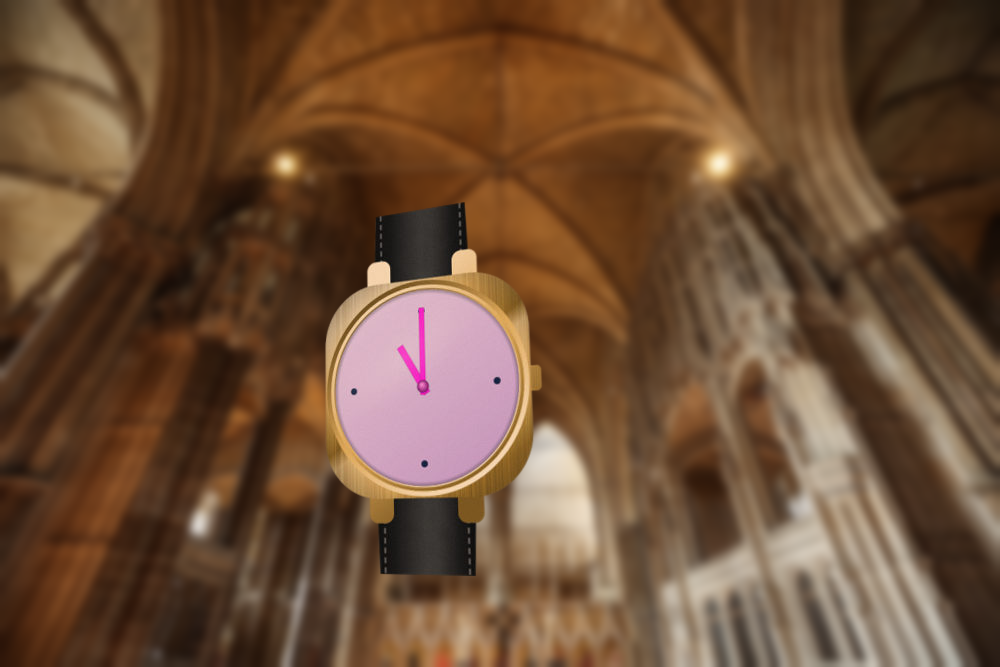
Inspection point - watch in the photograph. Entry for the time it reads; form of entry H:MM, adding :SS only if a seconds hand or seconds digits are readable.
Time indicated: 11:00
